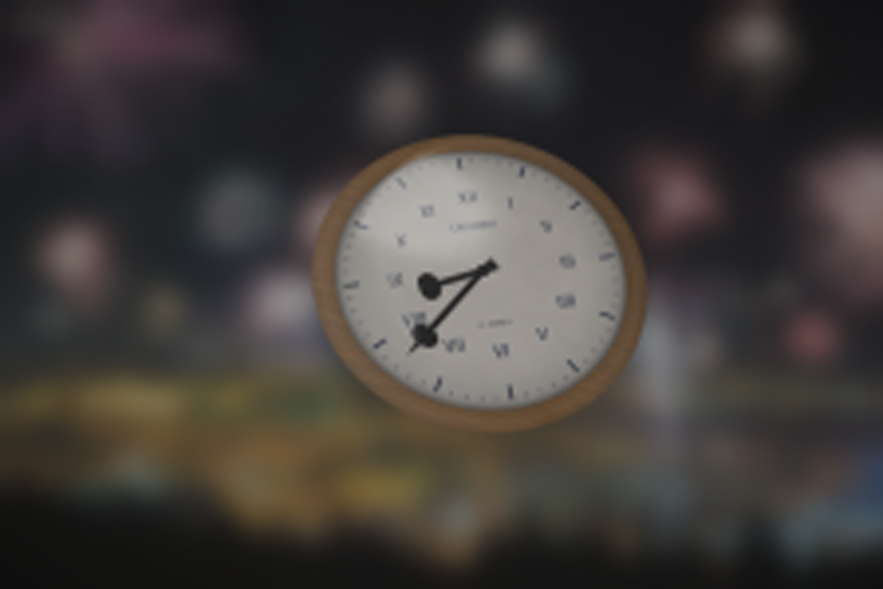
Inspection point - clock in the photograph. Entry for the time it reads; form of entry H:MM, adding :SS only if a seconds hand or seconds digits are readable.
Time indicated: 8:38
